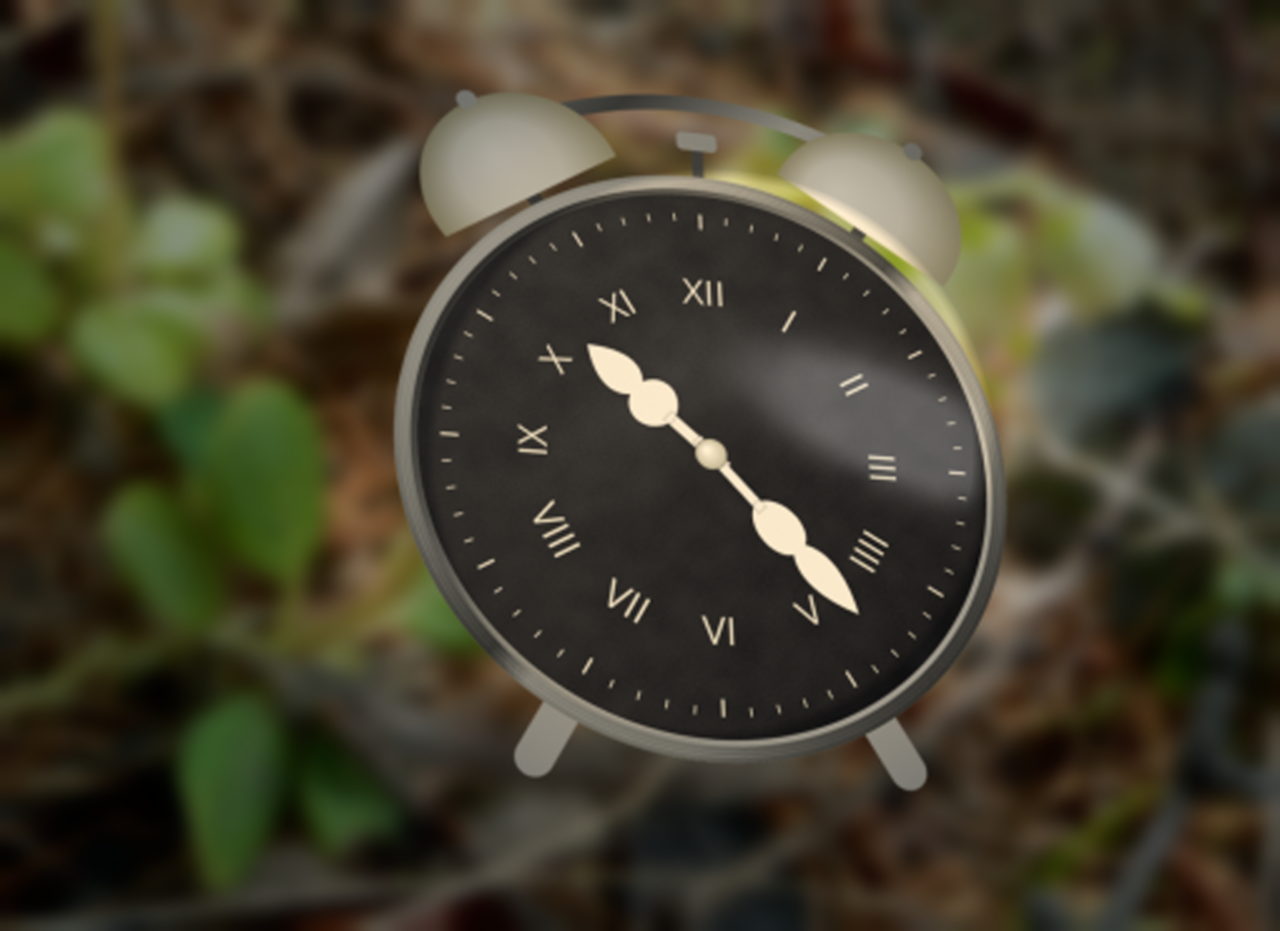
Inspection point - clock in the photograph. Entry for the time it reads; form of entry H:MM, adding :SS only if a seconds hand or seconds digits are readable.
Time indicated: 10:23
